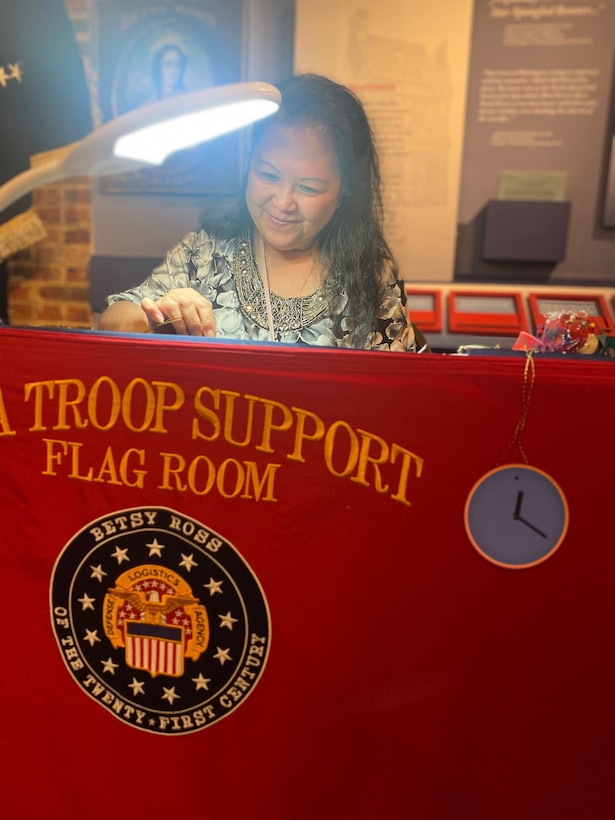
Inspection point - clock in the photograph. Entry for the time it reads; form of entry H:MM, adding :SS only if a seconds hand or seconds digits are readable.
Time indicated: 12:21
